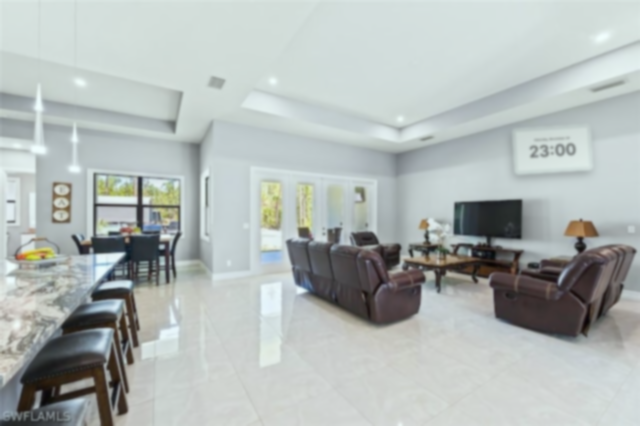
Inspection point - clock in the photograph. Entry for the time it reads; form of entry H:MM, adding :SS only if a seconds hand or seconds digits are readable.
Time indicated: 23:00
